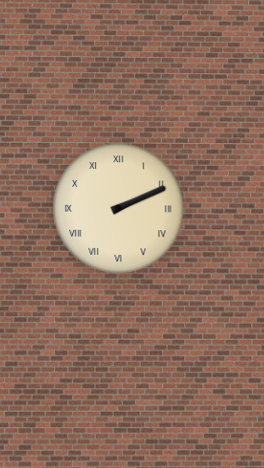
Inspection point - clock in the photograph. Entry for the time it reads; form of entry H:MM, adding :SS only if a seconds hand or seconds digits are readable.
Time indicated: 2:11
